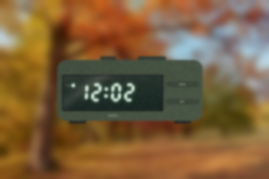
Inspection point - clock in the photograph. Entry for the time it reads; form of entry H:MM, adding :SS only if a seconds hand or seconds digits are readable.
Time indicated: 12:02
